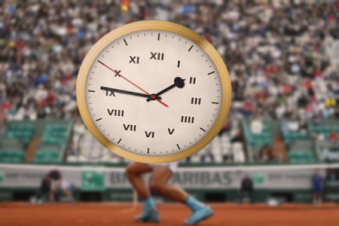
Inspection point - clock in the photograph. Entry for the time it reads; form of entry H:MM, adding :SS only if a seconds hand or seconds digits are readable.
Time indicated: 1:45:50
